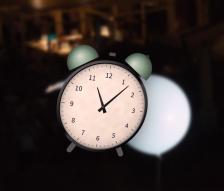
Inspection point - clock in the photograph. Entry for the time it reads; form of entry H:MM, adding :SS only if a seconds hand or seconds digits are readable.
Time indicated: 11:07
